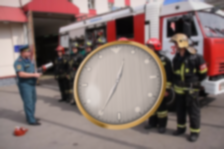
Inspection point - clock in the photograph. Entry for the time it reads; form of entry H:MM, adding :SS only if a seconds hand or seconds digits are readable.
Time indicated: 12:35
